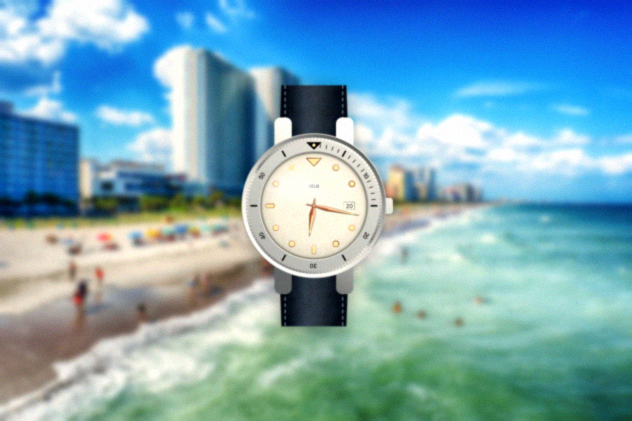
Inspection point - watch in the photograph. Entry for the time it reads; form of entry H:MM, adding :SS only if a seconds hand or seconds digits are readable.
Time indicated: 6:17
